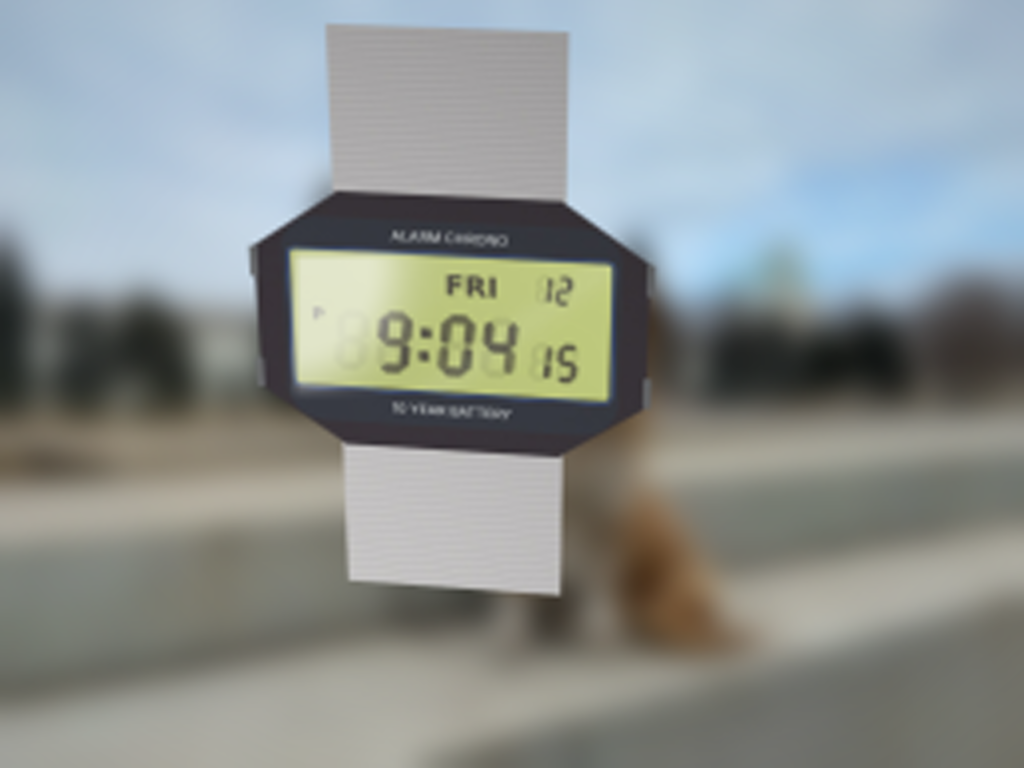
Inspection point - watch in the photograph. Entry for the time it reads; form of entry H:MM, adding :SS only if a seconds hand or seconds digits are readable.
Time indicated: 9:04:15
